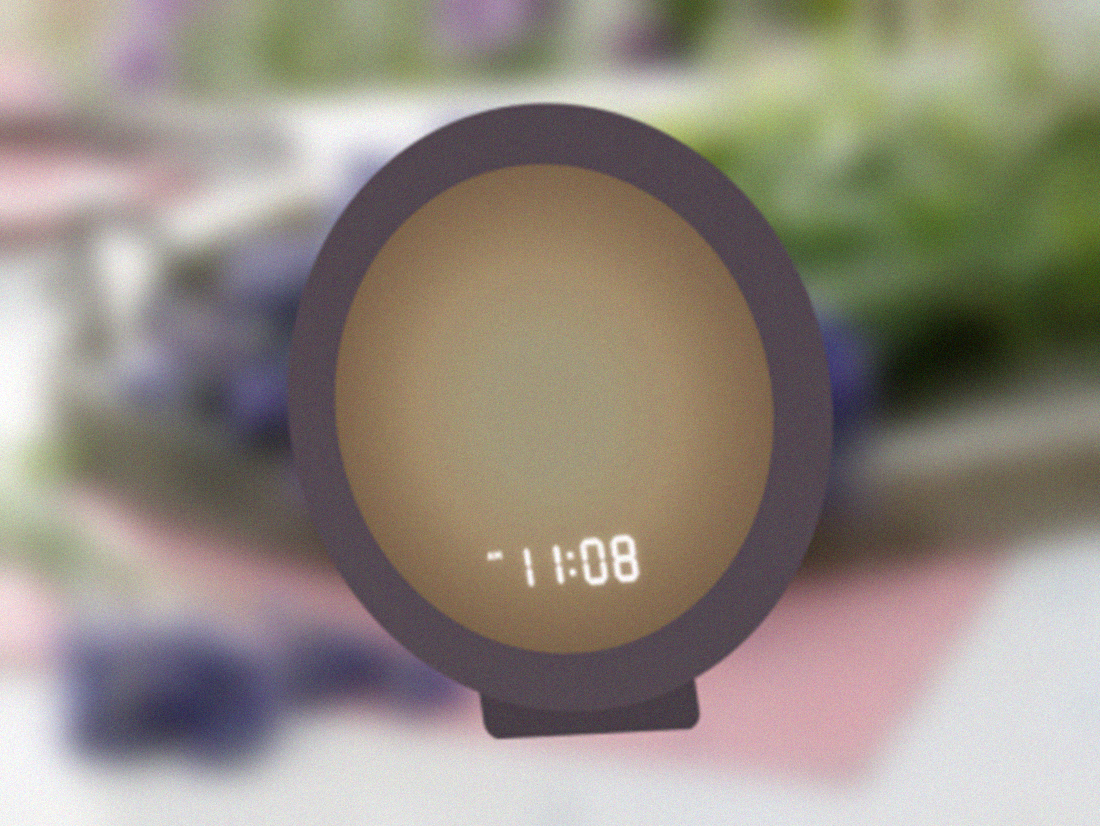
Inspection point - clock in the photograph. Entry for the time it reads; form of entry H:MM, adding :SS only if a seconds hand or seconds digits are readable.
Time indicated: 11:08
